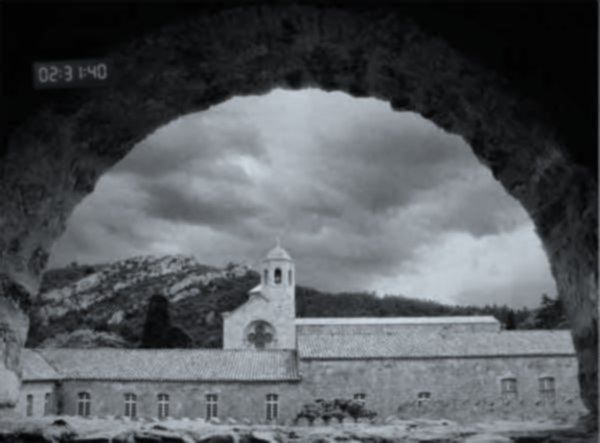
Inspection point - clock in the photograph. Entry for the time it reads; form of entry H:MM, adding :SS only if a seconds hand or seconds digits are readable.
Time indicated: 2:31:40
